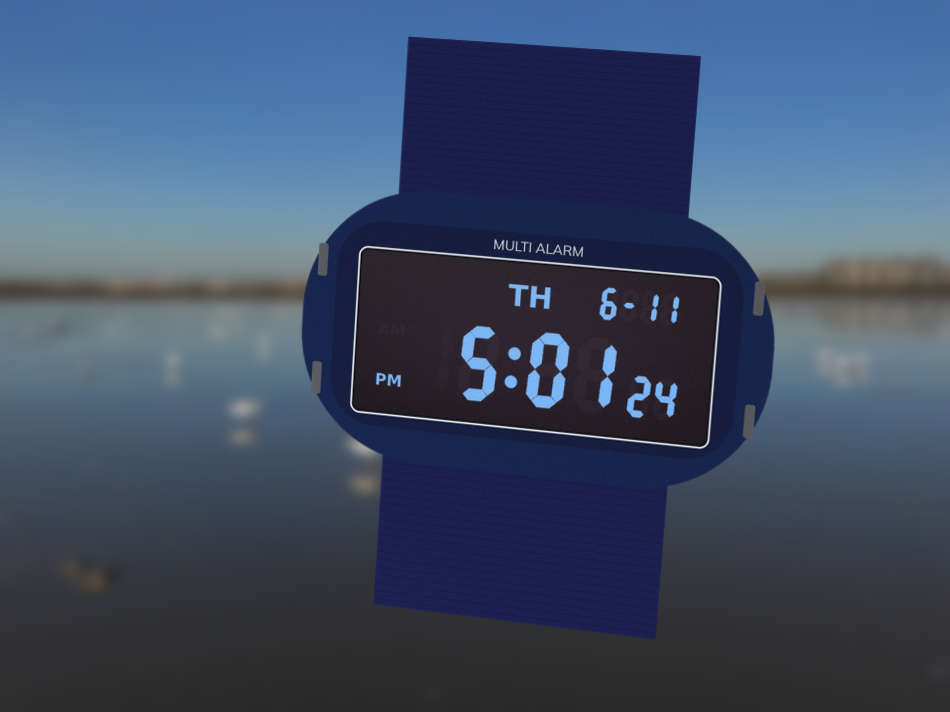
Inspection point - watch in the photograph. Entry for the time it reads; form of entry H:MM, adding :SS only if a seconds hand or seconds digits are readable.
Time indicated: 5:01:24
